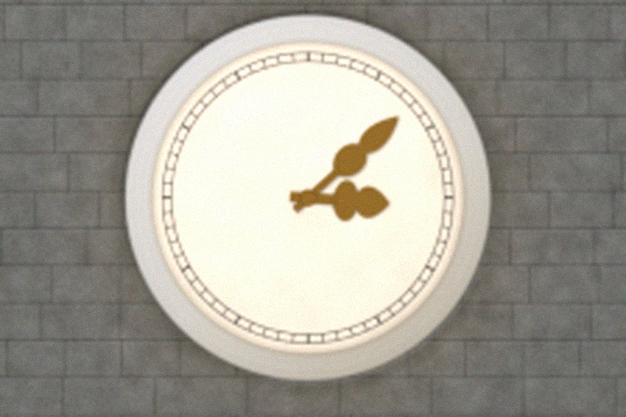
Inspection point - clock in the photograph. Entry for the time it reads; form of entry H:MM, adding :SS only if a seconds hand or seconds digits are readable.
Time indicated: 3:08
